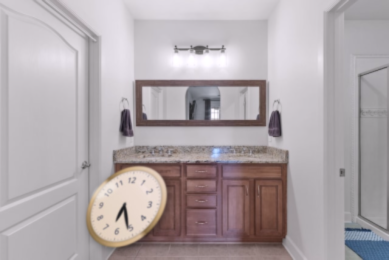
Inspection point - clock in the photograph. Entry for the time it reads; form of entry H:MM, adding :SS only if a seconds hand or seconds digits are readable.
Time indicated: 6:26
